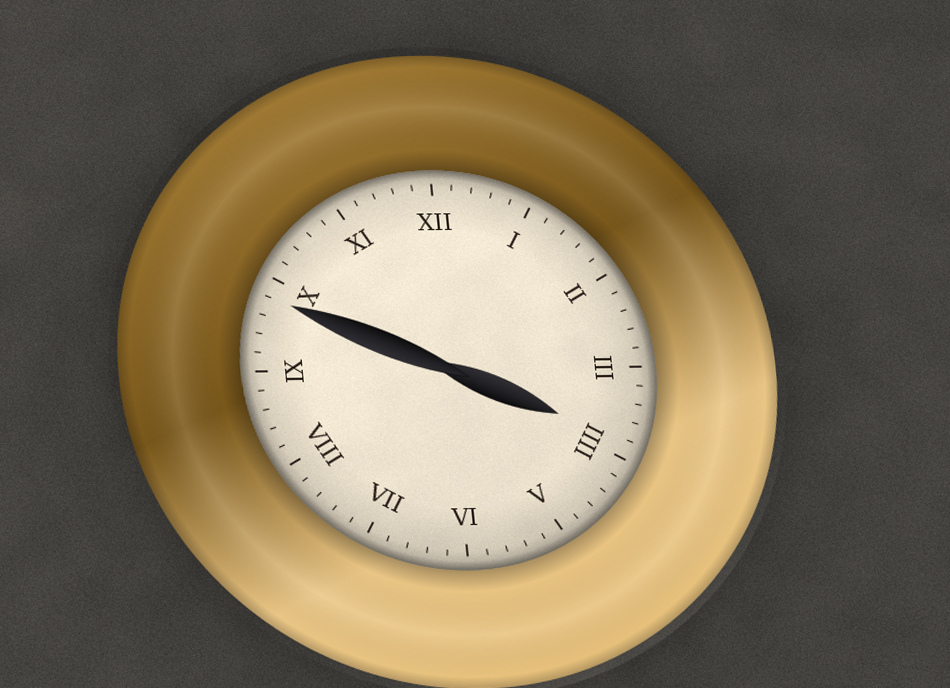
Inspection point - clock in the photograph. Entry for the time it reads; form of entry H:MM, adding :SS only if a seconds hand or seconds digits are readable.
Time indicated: 3:49
